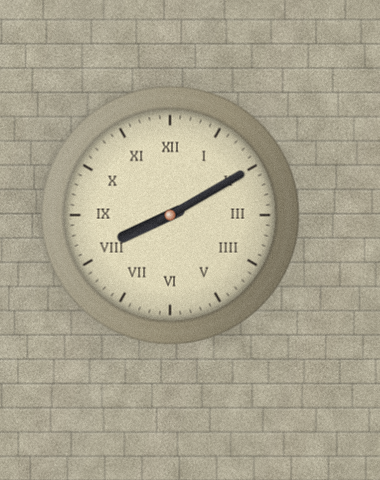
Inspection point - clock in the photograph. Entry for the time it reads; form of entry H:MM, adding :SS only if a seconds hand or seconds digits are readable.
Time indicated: 8:10
